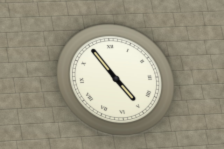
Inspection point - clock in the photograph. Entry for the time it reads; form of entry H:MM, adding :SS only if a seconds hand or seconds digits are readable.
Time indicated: 4:55
